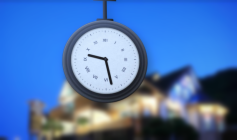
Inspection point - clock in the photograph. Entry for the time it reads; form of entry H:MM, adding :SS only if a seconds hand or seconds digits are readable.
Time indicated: 9:28
